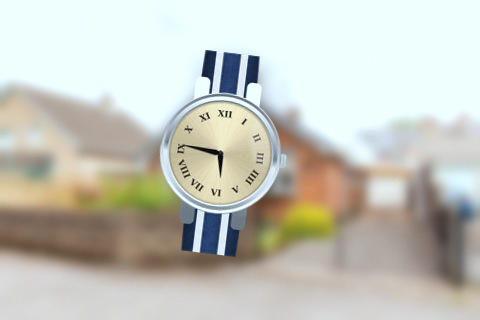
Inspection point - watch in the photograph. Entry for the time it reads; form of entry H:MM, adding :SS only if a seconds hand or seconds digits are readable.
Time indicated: 5:46
